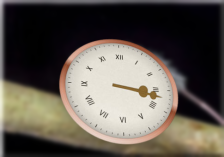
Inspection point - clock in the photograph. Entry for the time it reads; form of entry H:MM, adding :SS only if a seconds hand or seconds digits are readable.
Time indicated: 3:17
